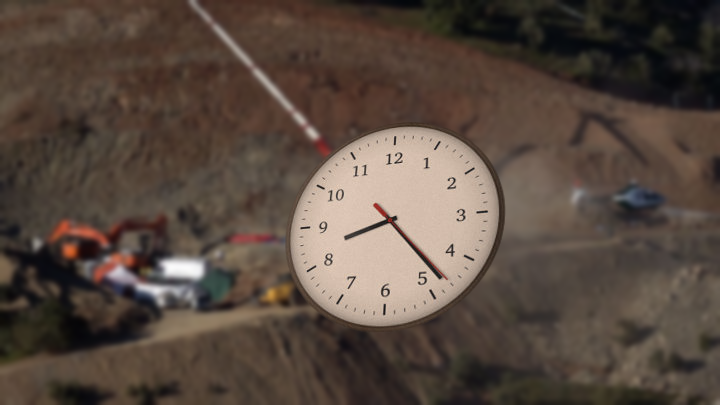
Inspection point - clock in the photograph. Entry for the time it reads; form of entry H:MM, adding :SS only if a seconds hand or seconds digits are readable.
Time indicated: 8:23:23
